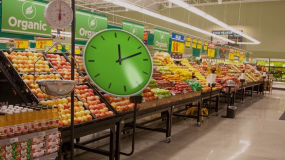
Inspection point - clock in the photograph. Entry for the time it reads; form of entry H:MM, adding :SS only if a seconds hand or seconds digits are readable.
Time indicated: 12:12
